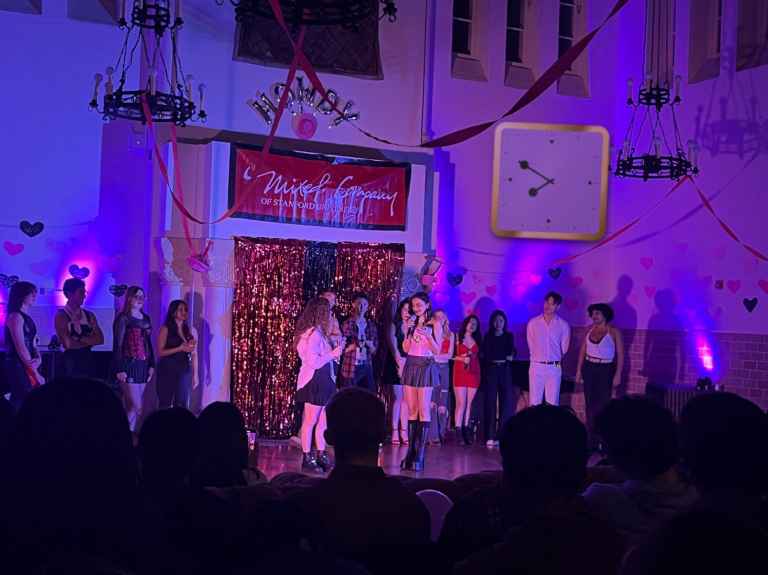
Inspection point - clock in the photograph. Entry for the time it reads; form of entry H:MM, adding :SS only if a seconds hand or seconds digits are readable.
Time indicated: 7:50
